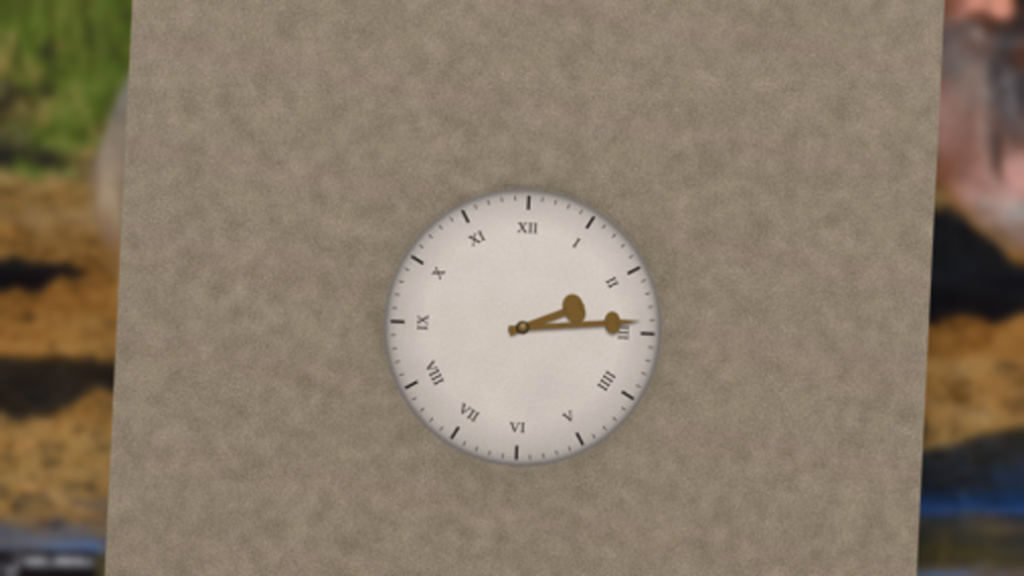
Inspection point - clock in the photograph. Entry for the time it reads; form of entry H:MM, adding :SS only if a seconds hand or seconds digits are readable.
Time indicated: 2:14
